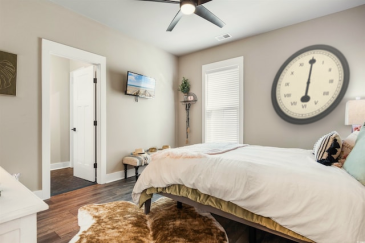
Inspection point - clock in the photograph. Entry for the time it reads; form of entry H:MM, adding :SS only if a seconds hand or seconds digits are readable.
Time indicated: 6:00
